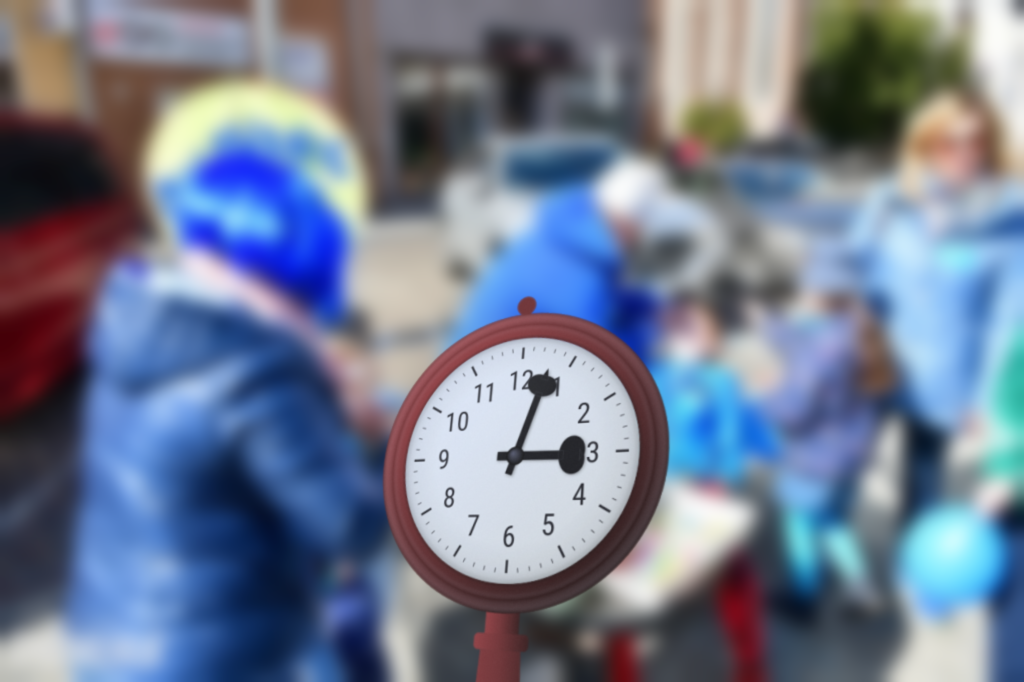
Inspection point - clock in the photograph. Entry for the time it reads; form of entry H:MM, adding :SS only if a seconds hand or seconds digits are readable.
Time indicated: 3:03
